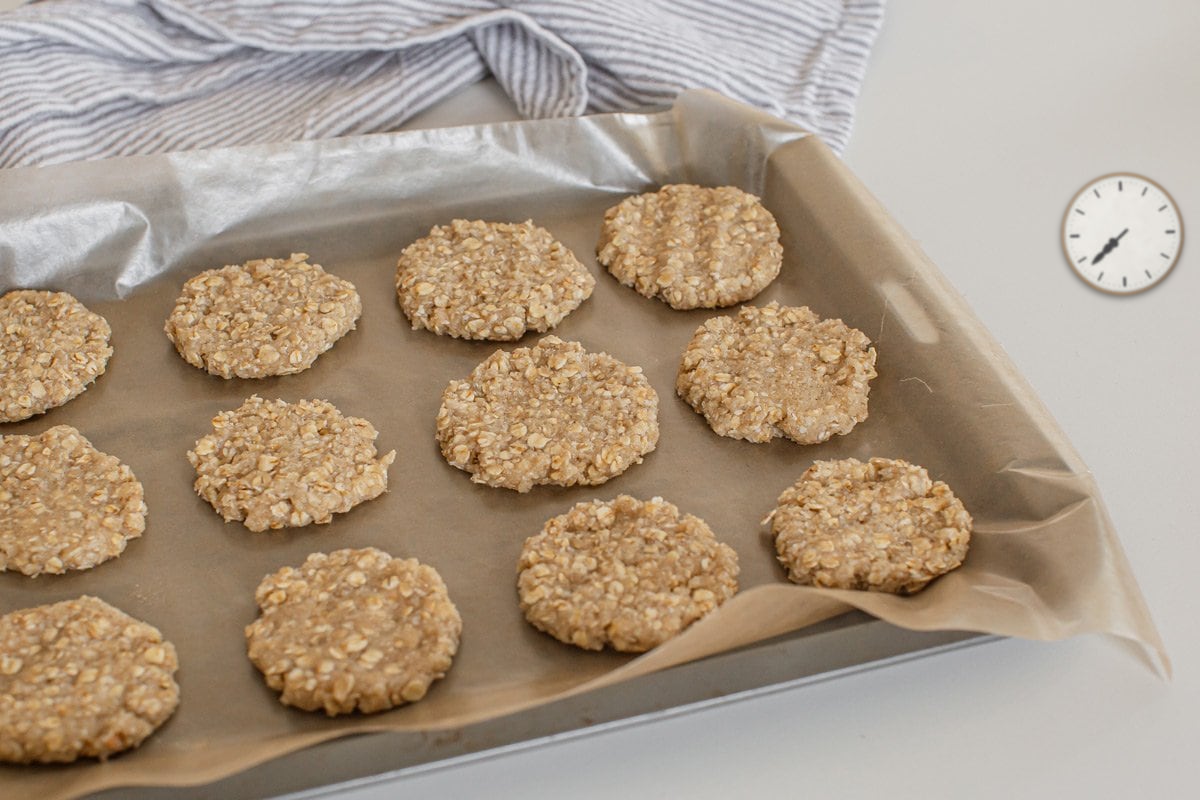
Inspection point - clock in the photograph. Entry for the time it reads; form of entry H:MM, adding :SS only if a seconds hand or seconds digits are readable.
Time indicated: 7:38
